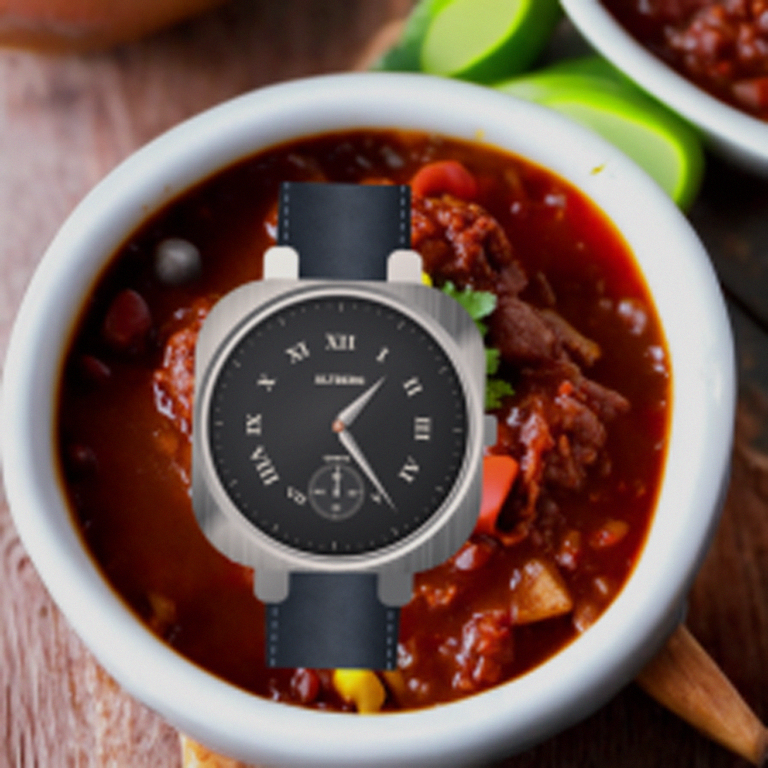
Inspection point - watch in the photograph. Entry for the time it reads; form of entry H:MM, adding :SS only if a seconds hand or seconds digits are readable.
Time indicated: 1:24
